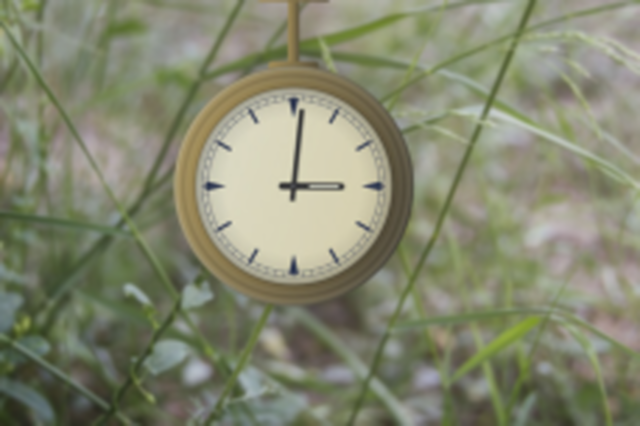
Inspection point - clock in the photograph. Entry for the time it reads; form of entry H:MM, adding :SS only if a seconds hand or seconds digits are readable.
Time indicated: 3:01
